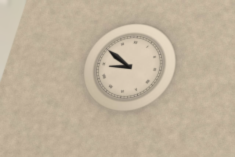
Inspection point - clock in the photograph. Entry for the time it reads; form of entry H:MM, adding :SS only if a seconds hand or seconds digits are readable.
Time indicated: 8:50
